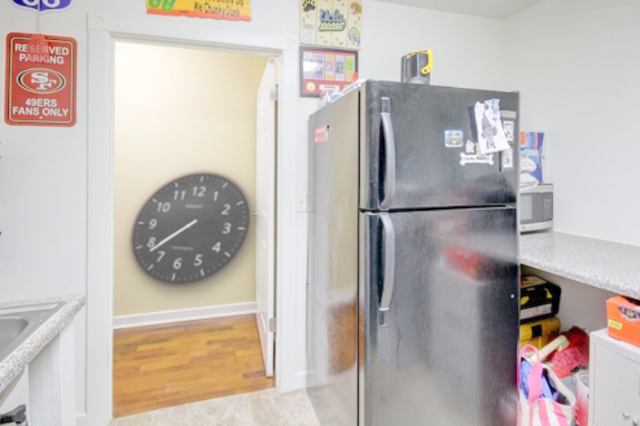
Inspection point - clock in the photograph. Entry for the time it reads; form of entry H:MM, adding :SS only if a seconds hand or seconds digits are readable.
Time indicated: 7:38
